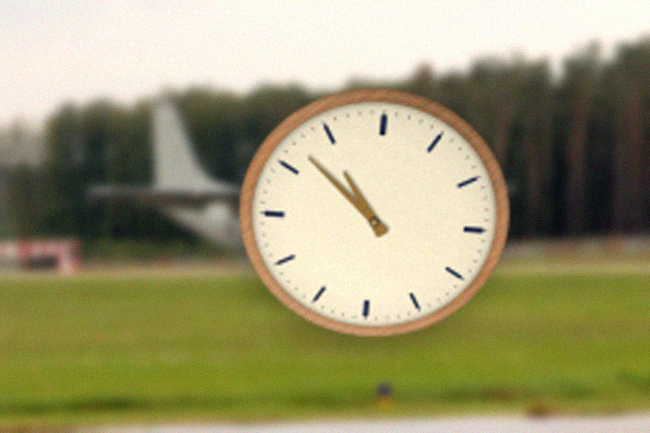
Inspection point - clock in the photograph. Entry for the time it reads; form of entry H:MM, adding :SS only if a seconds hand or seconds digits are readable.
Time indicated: 10:52
